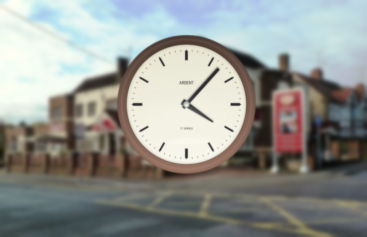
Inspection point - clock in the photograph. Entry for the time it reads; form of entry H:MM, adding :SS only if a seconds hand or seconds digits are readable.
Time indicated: 4:07
